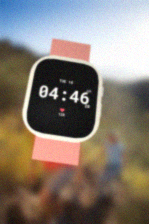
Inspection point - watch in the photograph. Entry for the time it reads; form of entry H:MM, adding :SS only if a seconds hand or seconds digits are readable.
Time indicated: 4:46
